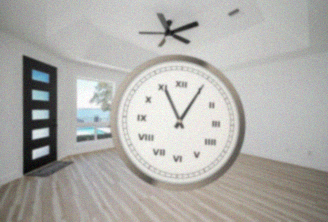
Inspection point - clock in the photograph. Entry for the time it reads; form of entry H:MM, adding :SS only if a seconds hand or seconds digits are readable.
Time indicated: 11:05
